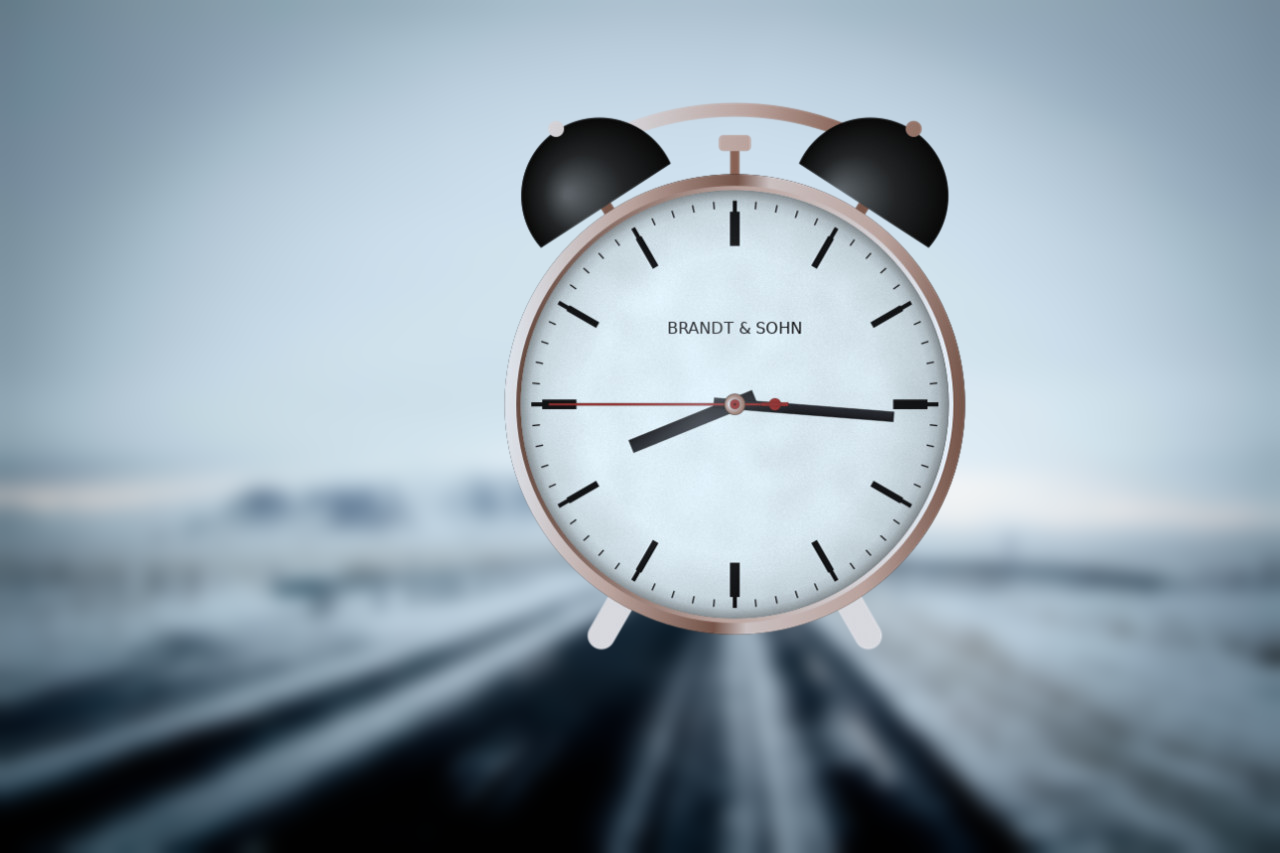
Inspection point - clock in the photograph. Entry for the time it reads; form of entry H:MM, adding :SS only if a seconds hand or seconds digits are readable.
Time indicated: 8:15:45
